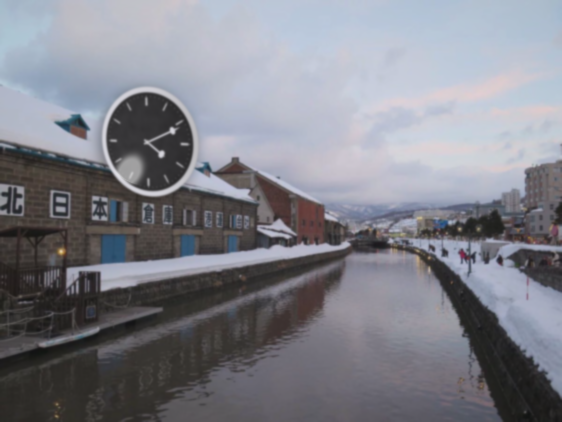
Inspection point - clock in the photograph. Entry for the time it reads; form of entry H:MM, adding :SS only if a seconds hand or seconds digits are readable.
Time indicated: 4:11
